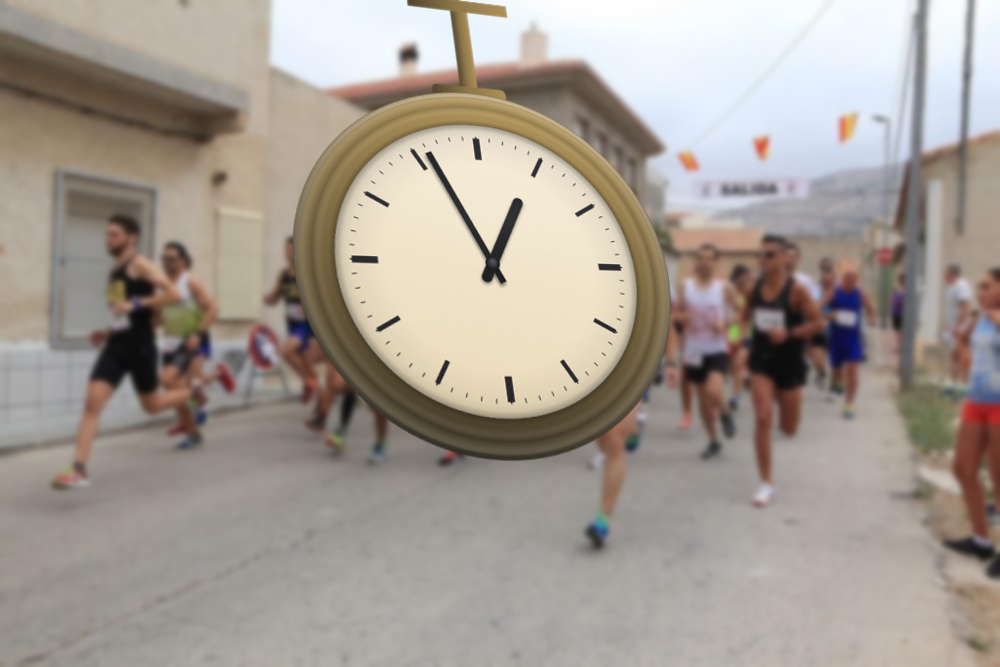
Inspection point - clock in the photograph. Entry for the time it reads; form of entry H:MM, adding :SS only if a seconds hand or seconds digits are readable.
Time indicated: 12:56
